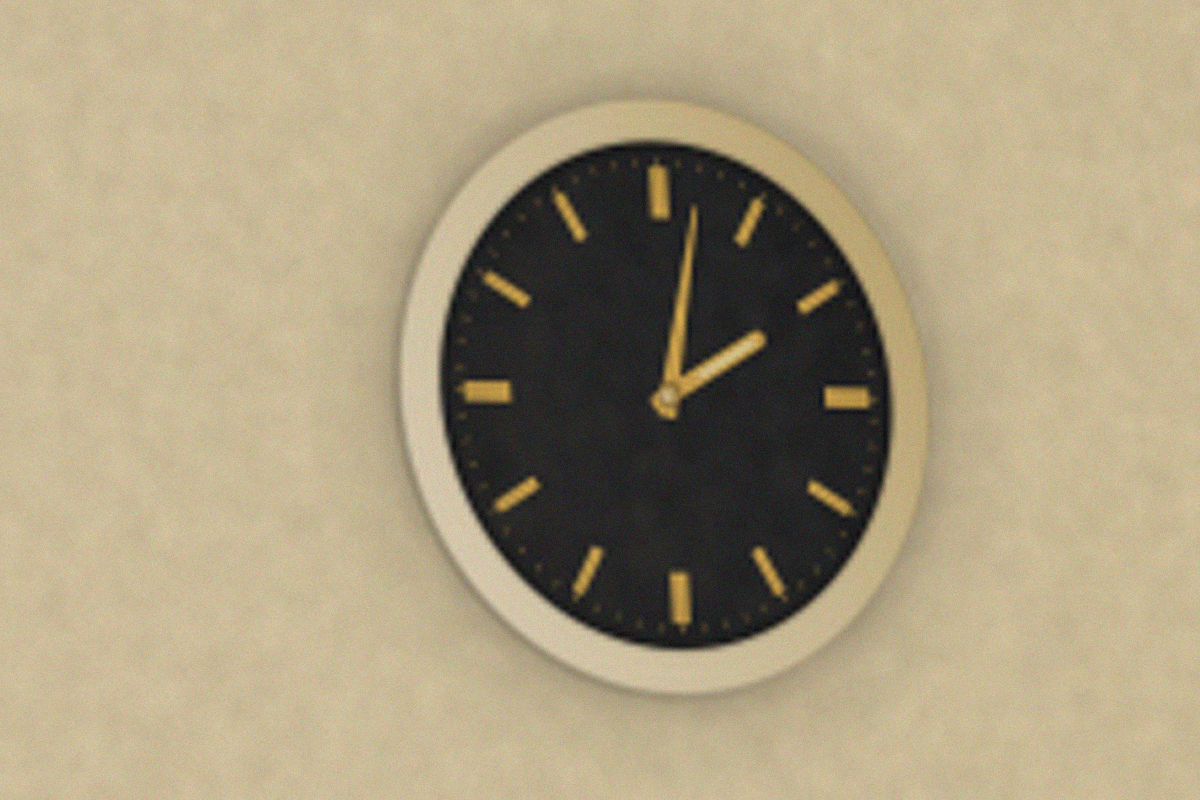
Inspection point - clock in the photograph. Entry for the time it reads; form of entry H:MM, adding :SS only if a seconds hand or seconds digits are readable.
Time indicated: 2:02
